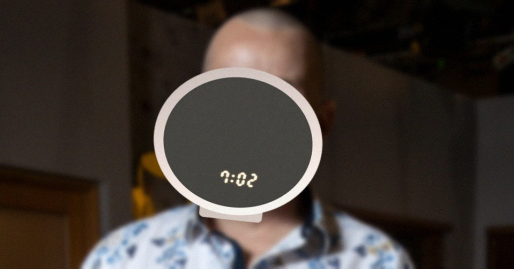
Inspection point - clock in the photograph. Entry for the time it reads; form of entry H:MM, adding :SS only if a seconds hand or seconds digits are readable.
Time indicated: 7:02
